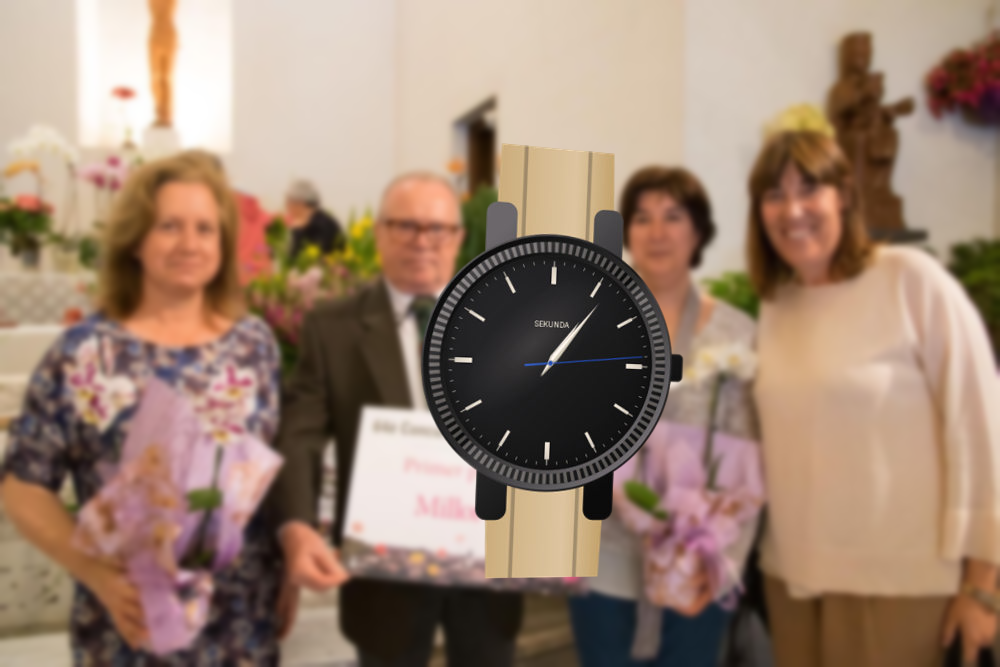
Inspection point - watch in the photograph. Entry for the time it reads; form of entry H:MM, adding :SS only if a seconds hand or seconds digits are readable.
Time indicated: 1:06:14
